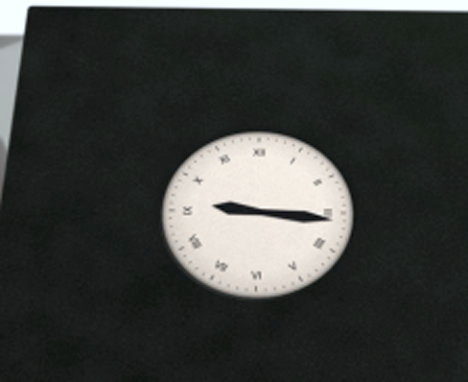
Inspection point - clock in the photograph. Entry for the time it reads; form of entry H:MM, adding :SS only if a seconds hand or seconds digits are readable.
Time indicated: 9:16
